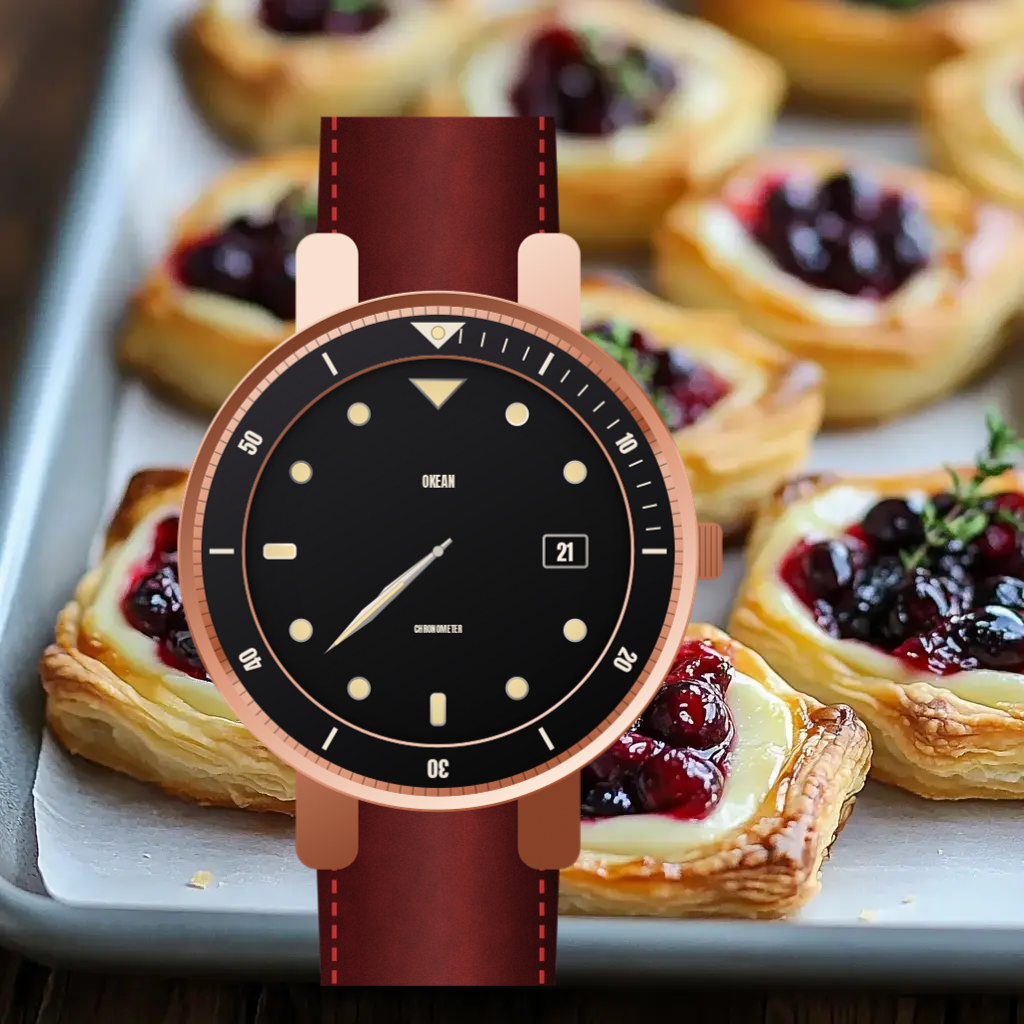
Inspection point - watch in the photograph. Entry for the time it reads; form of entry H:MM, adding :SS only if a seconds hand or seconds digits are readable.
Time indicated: 7:38
